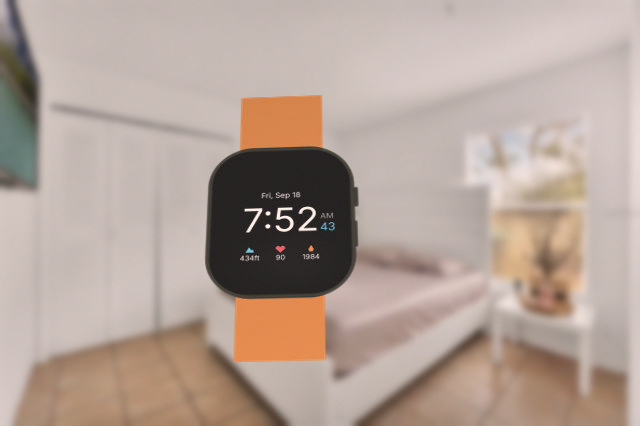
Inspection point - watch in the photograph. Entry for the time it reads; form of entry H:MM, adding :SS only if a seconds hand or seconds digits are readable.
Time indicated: 7:52:43
